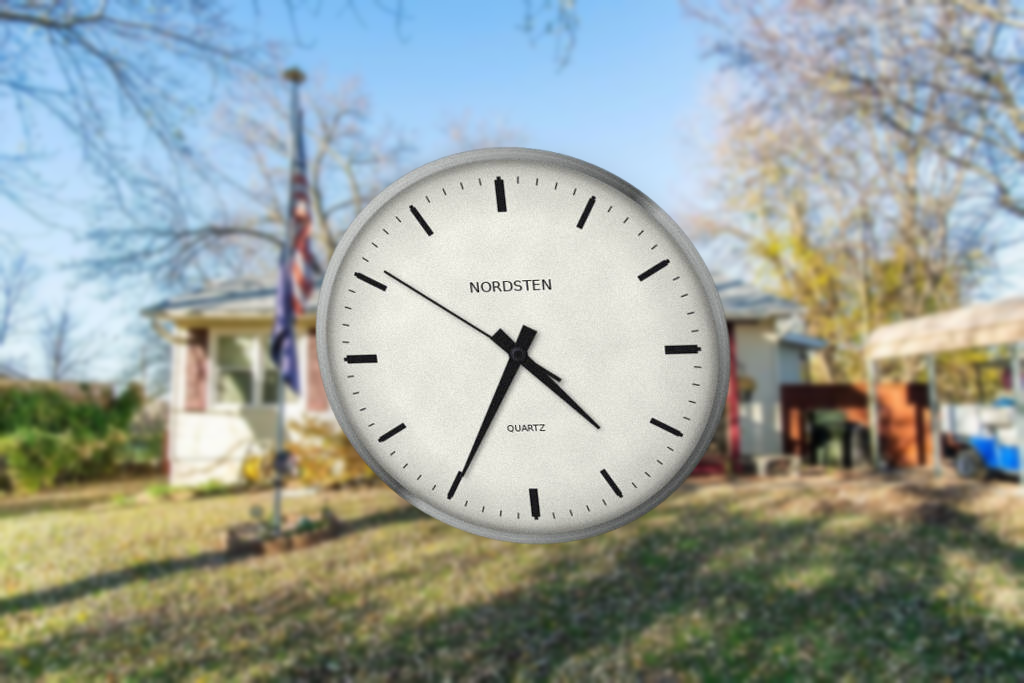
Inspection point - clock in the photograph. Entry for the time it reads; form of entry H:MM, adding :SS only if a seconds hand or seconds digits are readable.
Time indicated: 4:34:51
